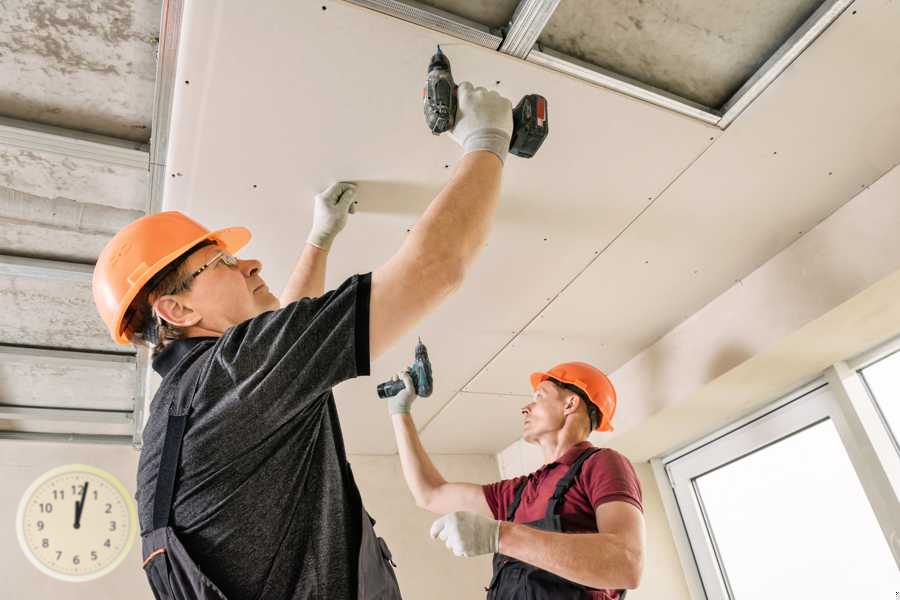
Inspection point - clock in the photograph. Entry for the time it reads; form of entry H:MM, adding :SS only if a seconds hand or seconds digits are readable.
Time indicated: 12:02
